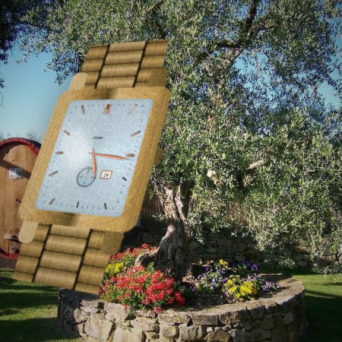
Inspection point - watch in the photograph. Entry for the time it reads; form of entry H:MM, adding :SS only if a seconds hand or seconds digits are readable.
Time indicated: 5:16
